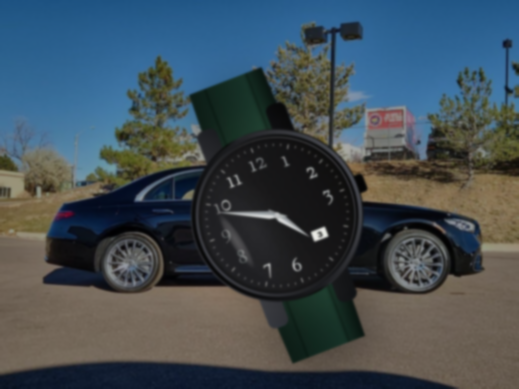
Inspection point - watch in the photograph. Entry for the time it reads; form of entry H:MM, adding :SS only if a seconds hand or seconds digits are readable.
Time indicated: 4:49
